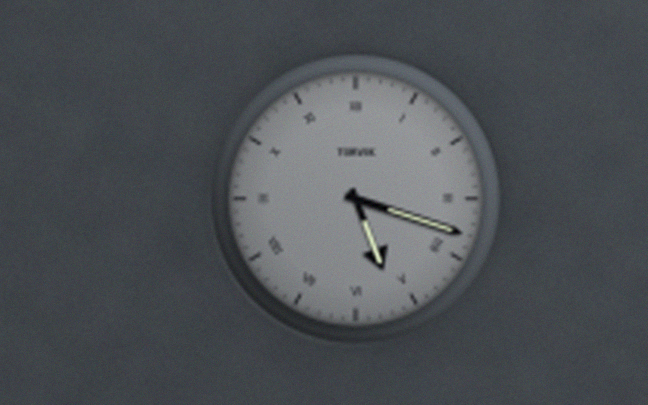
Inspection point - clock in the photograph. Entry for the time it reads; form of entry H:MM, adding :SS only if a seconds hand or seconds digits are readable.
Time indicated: 5:18
